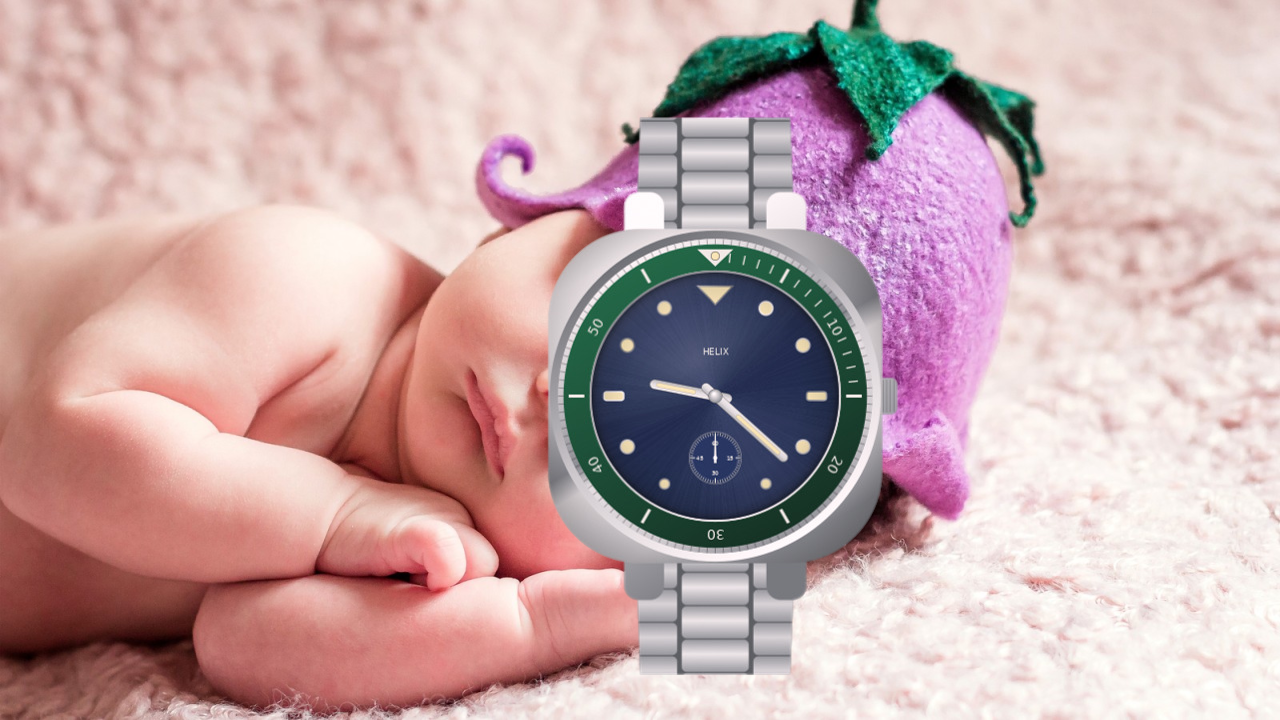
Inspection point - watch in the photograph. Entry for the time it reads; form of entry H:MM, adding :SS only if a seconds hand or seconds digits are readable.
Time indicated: 9:22
